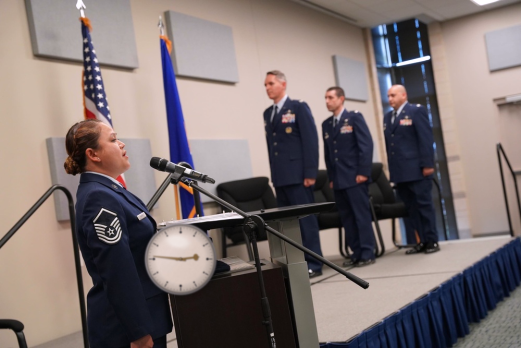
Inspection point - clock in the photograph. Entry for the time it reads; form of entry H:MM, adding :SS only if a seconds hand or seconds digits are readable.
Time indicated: 2:46
